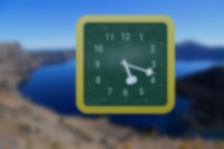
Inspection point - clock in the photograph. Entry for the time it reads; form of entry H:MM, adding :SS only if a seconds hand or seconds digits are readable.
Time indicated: 5:18
